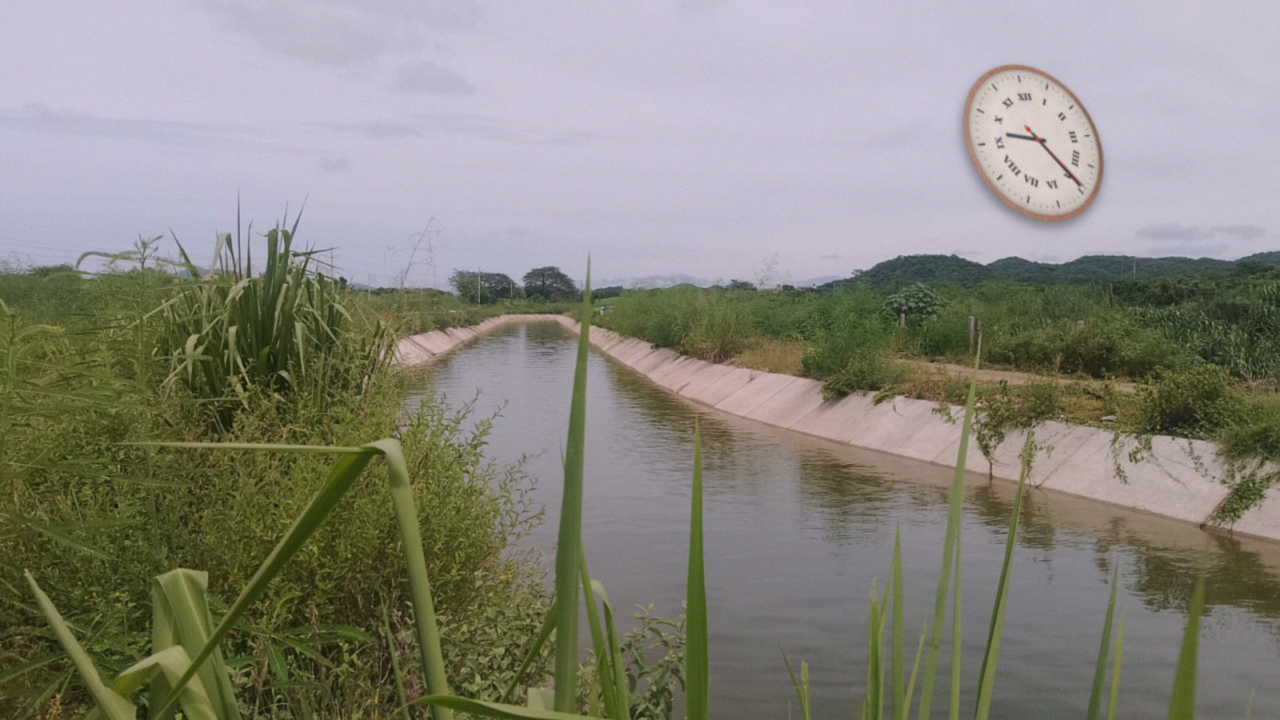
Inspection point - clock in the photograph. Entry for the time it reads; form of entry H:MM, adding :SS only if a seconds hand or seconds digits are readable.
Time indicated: 9:24:24
